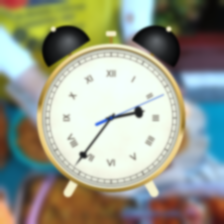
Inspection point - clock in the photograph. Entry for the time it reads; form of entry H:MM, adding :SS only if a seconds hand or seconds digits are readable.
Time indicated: 2:36:11
